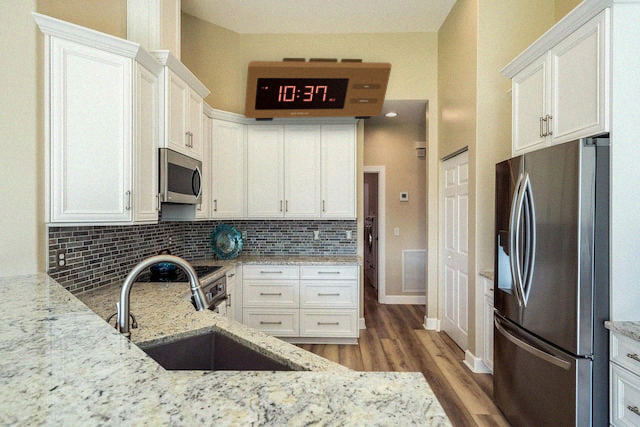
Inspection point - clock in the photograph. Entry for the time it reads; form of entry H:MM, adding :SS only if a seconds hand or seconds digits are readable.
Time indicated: 10:37
